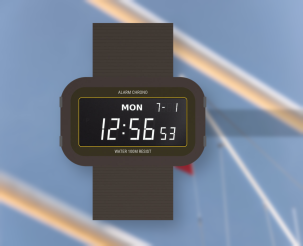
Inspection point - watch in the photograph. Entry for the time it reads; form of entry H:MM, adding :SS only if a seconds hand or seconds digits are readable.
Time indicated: 12:56:53
